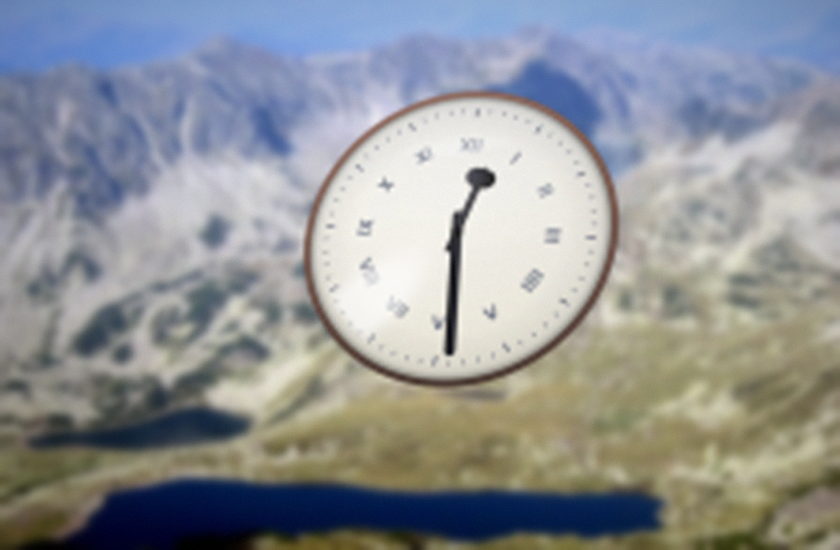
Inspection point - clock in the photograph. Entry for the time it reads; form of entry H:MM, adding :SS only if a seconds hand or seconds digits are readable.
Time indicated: 12:29
